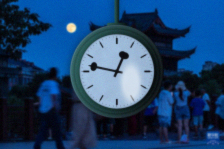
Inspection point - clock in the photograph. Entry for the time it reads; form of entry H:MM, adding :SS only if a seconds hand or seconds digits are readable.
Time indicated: 12:47
